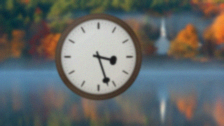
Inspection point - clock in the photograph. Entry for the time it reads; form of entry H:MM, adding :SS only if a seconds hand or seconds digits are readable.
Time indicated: 3:27
